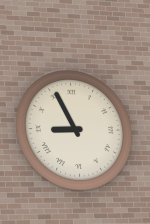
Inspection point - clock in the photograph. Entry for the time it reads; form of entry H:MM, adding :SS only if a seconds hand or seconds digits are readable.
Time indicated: 8:56
